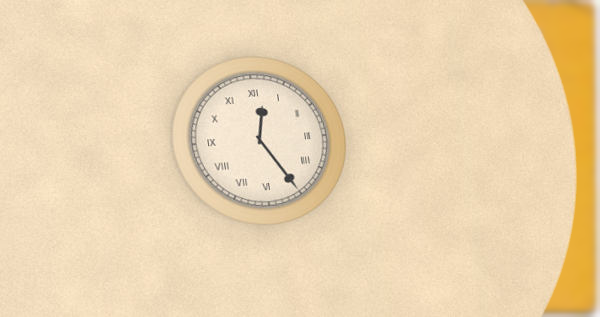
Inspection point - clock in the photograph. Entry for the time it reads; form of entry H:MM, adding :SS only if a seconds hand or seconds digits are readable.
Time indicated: 12:25
